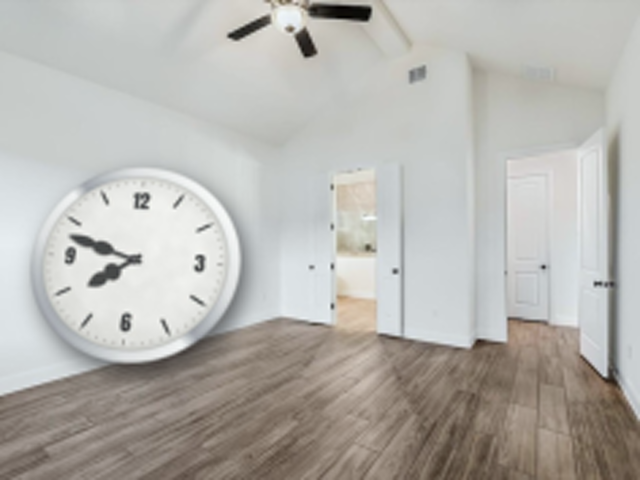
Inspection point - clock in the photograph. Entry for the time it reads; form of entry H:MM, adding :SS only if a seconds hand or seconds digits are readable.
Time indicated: 7:48
